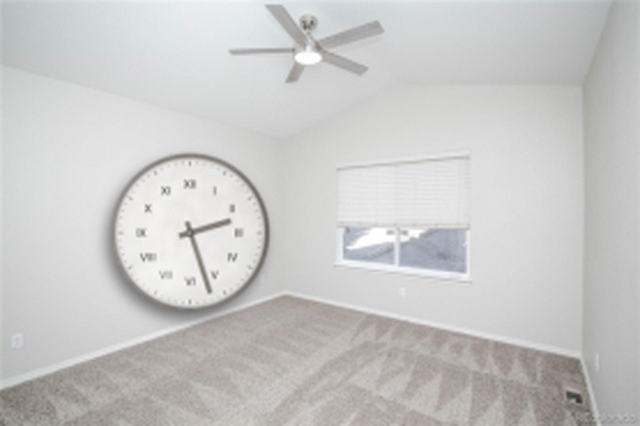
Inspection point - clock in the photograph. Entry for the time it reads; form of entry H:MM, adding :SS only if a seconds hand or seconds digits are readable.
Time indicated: 2:27
